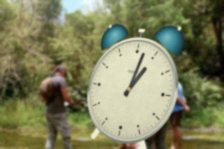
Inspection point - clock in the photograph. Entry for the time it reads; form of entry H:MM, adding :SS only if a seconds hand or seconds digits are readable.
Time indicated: 1:02
